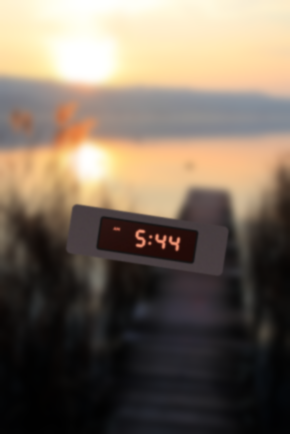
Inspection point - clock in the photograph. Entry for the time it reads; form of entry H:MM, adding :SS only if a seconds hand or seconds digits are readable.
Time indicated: 5:44
